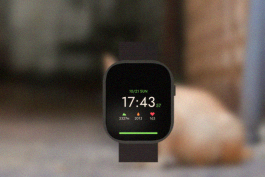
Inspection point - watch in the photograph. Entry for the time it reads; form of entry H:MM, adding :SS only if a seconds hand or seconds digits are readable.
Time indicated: 17:43
